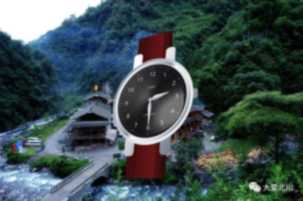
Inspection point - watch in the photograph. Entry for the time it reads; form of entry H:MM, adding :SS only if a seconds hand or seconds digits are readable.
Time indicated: 2:30
